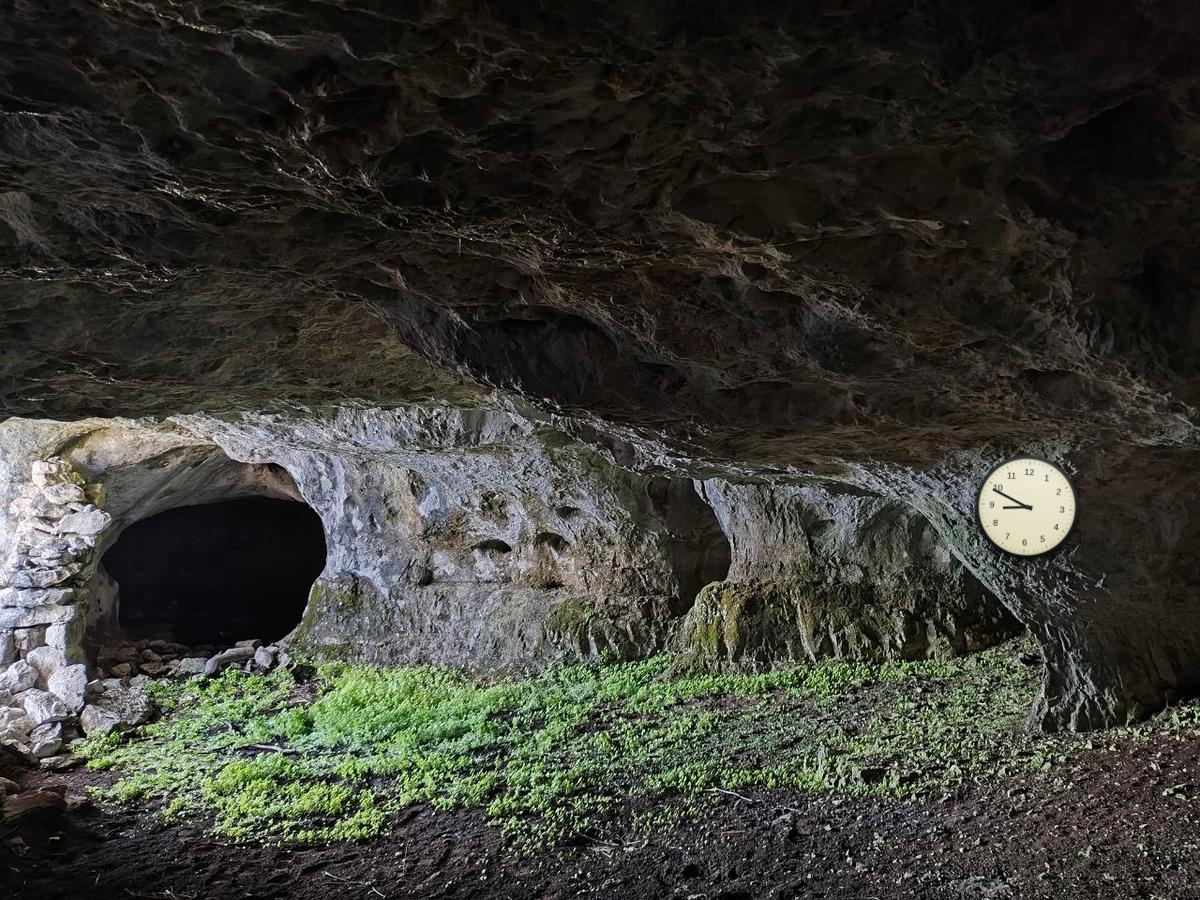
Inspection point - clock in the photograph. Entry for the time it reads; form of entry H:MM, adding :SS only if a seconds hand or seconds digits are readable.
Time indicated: 8:49
